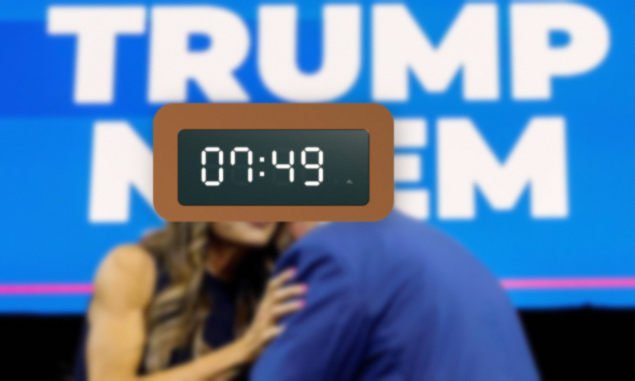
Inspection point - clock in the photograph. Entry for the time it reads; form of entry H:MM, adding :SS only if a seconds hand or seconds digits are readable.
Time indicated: 7:49
